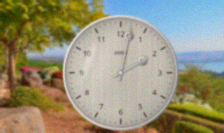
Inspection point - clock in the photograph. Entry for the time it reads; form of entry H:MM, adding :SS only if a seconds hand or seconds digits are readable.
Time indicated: 2:02
